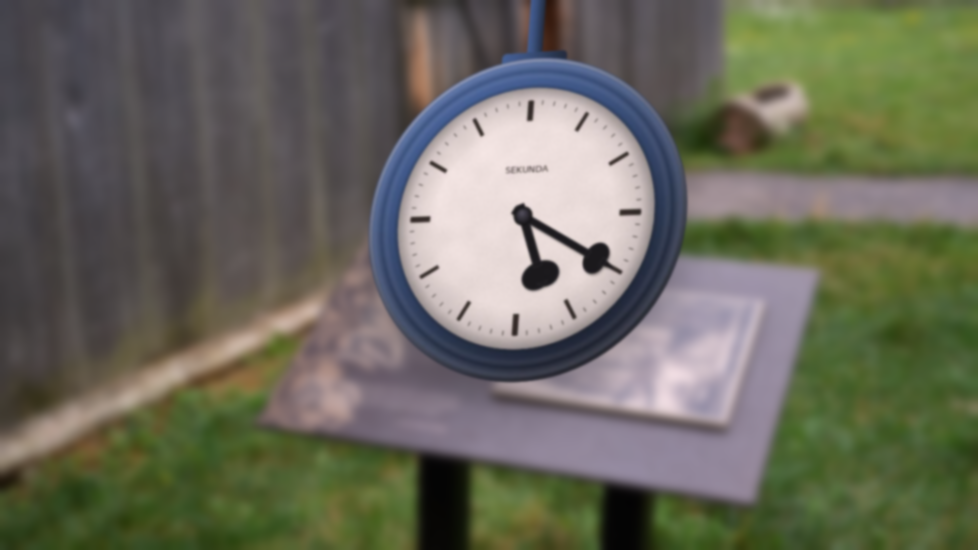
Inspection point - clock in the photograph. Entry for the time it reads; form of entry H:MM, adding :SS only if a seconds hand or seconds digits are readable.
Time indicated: 5:20
